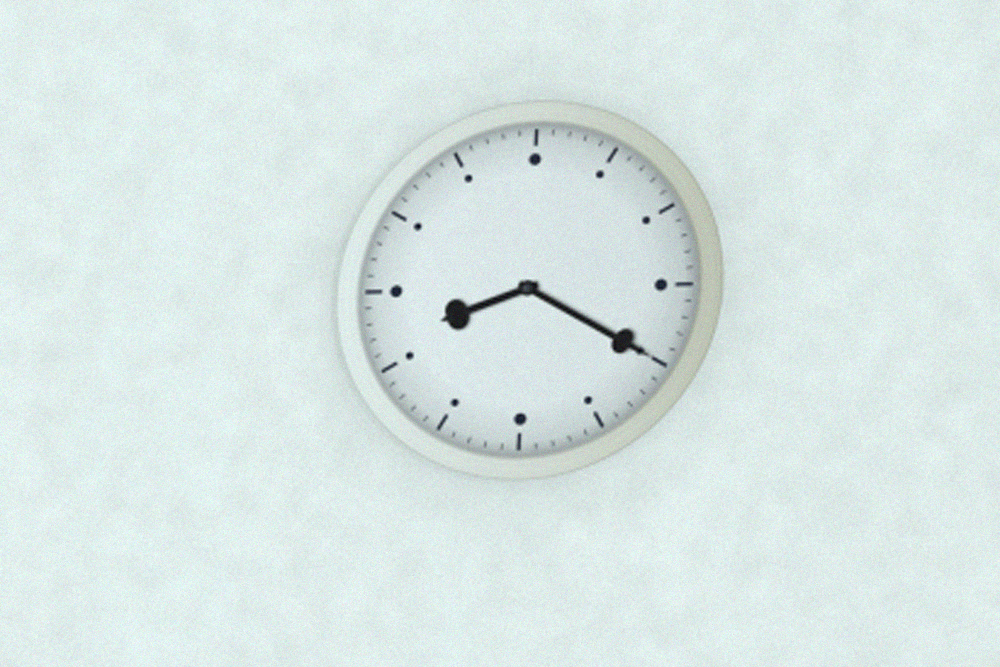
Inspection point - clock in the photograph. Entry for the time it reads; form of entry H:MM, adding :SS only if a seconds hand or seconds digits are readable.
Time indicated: 8:20
